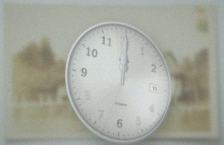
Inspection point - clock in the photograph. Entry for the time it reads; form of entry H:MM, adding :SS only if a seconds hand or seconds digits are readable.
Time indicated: 12:00
